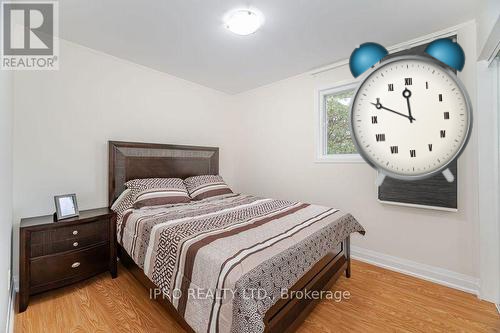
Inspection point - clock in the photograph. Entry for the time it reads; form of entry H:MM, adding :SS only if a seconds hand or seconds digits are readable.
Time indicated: 11:49
